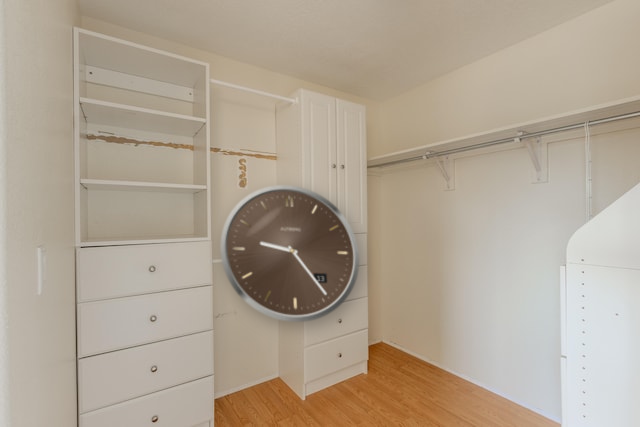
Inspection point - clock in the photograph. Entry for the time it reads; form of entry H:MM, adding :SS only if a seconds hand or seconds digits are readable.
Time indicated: 9:24
